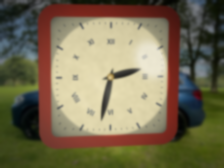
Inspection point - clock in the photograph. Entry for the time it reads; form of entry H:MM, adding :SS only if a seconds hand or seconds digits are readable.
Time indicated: 2:32
